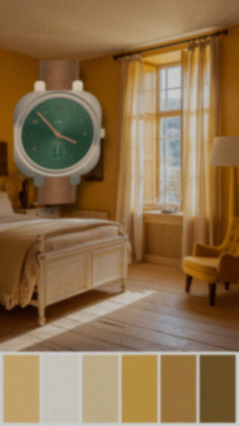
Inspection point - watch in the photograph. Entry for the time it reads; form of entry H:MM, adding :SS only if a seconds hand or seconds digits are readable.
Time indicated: 3:53
